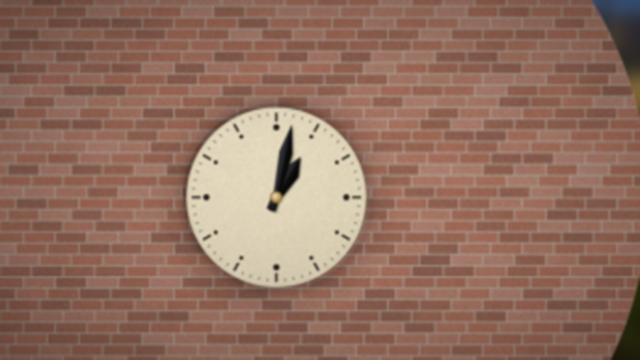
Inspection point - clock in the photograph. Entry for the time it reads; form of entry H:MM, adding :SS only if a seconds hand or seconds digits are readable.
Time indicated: 1:02
